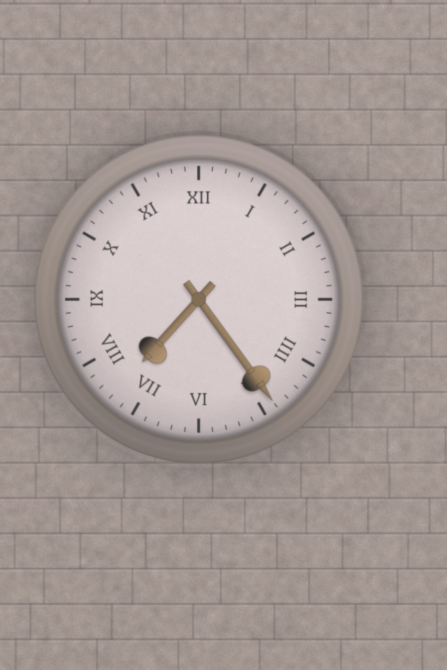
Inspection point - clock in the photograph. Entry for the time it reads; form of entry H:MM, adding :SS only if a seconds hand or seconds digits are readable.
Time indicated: 7:24
